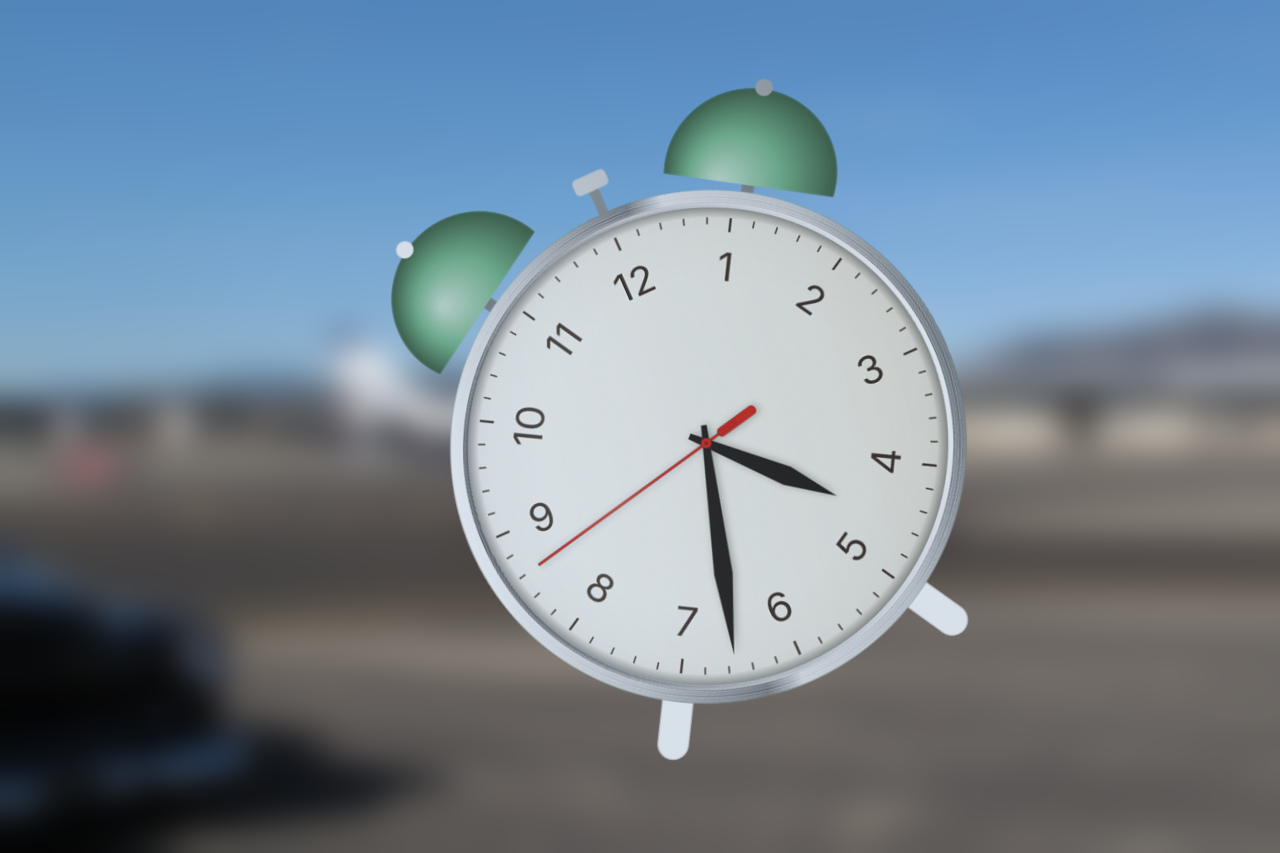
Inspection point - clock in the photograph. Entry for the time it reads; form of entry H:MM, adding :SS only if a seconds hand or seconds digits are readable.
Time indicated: 4:32:43
